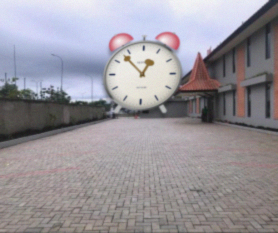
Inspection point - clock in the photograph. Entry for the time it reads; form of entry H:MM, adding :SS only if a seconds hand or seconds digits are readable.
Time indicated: 12:53
